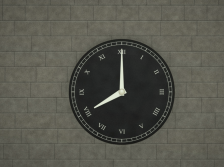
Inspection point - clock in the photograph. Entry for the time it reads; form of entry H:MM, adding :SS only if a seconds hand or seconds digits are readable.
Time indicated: 8:00
